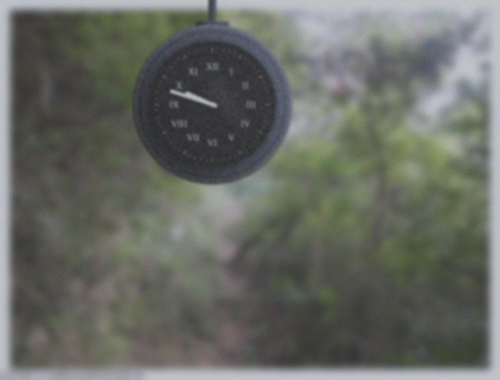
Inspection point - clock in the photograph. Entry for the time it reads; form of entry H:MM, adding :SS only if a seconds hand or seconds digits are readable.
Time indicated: 9:48
